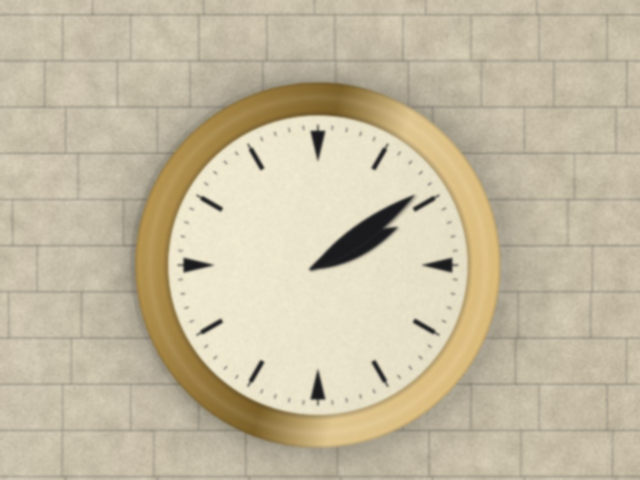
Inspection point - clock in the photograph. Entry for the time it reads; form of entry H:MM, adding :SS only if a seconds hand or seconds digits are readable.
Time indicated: 2:09
